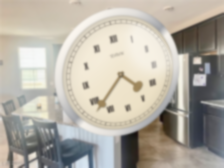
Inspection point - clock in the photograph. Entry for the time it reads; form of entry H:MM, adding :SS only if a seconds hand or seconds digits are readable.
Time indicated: 4:38
